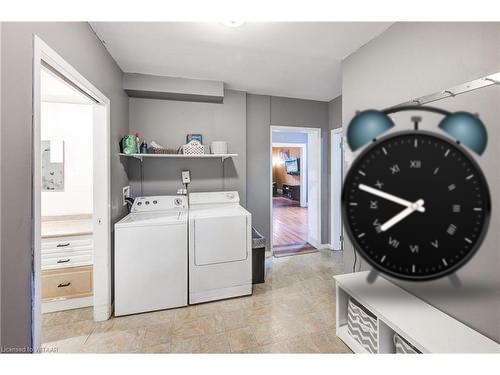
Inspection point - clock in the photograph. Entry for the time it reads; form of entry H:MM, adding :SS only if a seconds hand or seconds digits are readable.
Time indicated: 7:48
